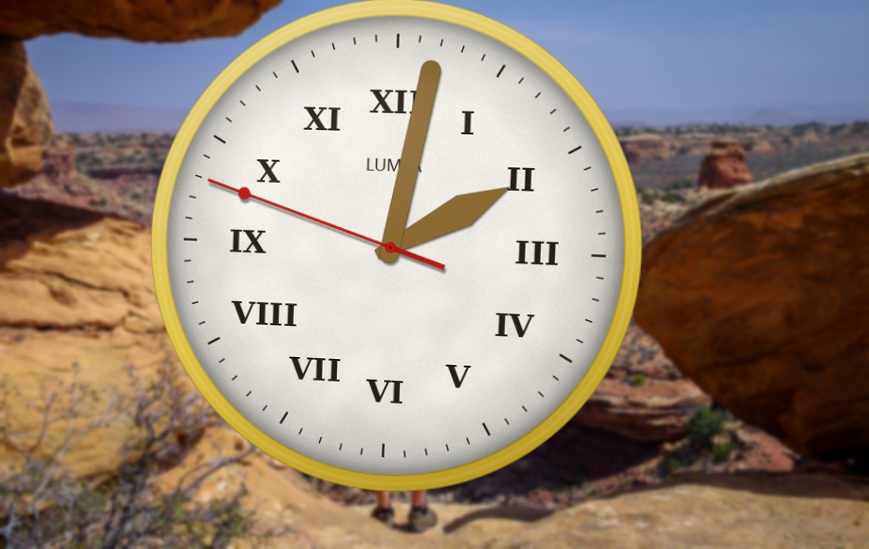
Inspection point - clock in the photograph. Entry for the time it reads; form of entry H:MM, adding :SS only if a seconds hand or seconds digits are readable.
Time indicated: 2:01:48
